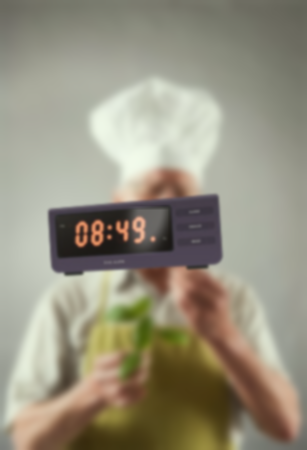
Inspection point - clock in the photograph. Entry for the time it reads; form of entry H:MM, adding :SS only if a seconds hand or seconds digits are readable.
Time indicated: 8:49
